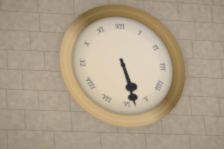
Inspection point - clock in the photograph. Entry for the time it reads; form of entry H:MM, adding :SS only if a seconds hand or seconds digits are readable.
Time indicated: 5:28
